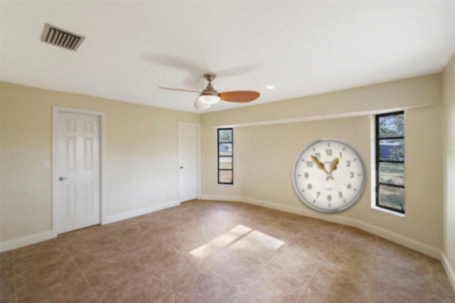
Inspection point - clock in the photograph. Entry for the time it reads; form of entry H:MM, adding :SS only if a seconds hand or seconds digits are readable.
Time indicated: 12:53
